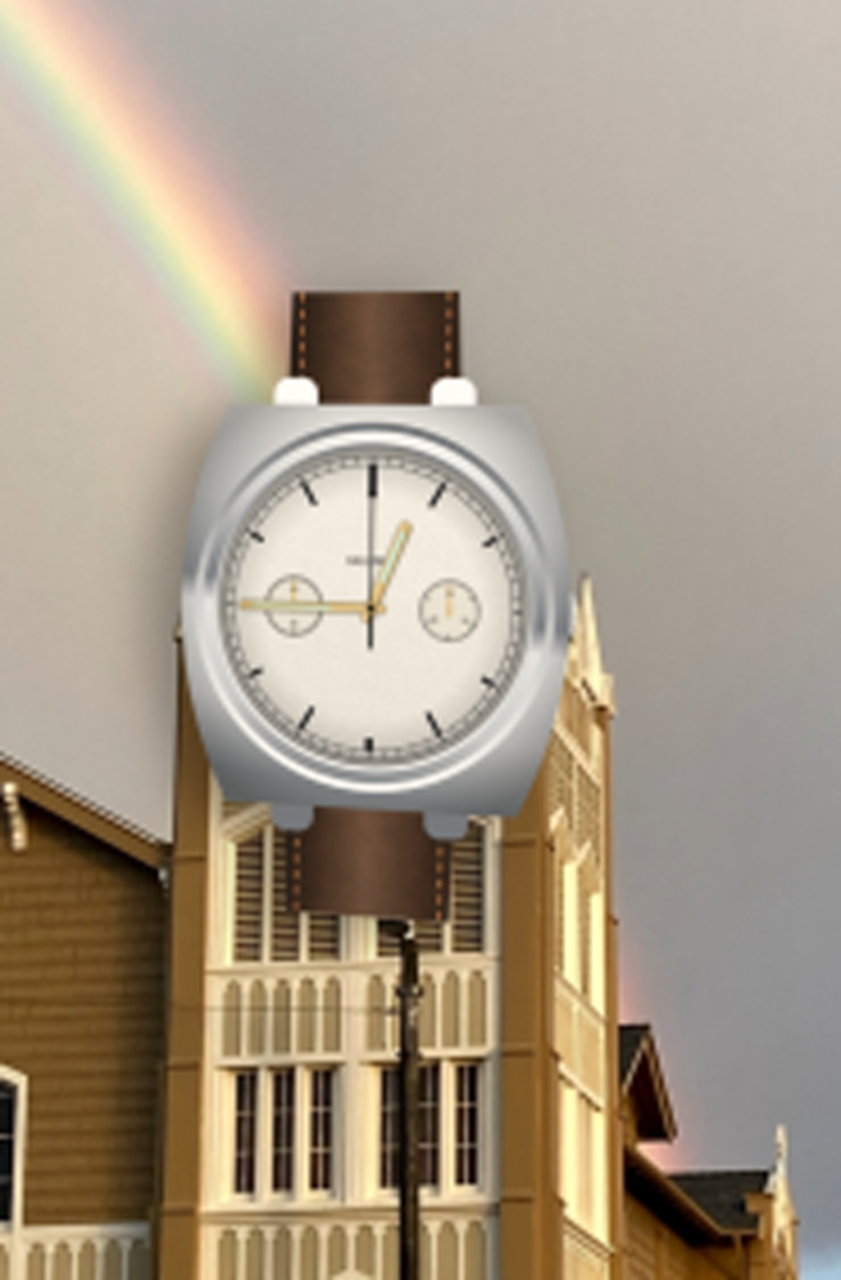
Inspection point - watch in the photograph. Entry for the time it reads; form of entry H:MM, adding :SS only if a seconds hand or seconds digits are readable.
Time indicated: 12:45
